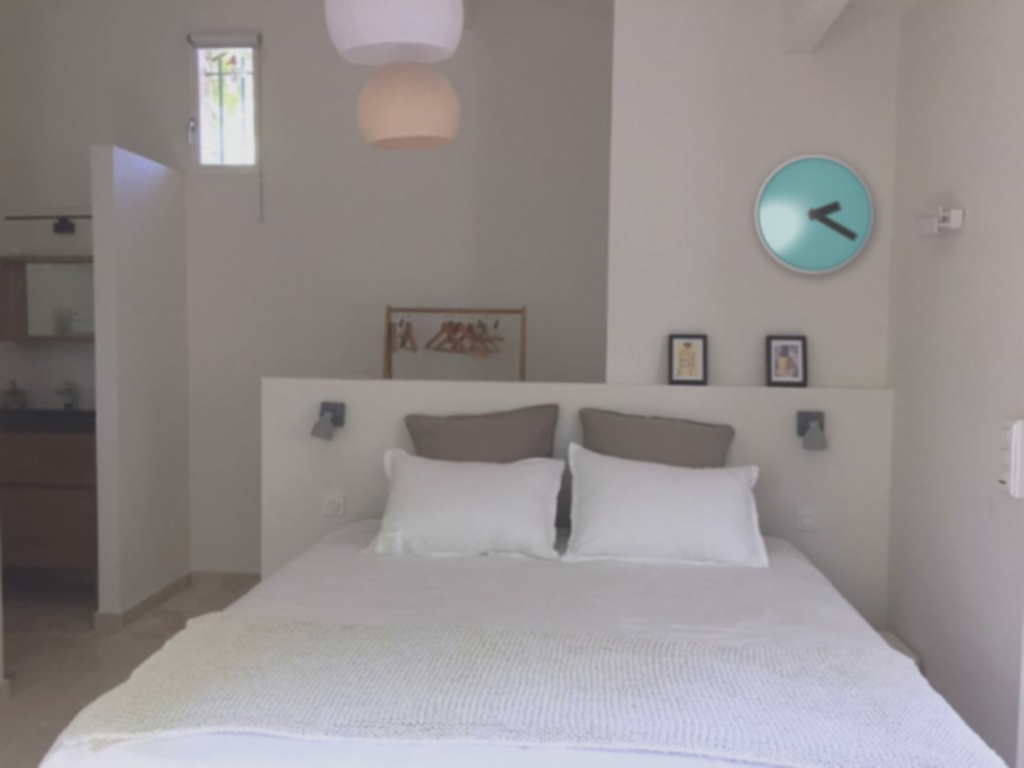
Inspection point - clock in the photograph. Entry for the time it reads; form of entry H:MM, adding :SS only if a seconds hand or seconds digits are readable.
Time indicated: 2:20
